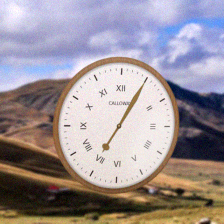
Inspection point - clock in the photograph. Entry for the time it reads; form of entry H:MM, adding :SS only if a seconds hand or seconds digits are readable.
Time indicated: 7:05
